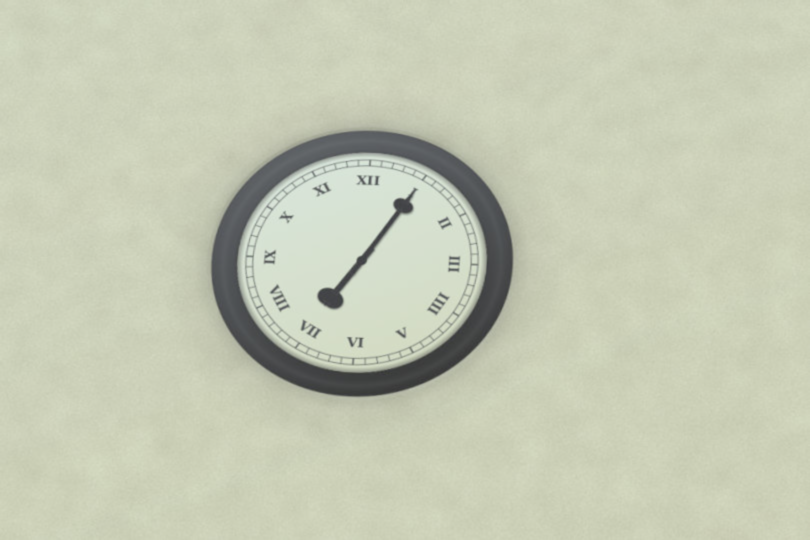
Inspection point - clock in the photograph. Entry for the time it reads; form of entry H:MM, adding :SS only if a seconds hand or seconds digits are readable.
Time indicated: 7:05
